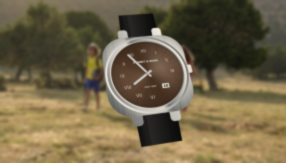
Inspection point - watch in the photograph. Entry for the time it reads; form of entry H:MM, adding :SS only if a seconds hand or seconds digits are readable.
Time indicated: 7:54
